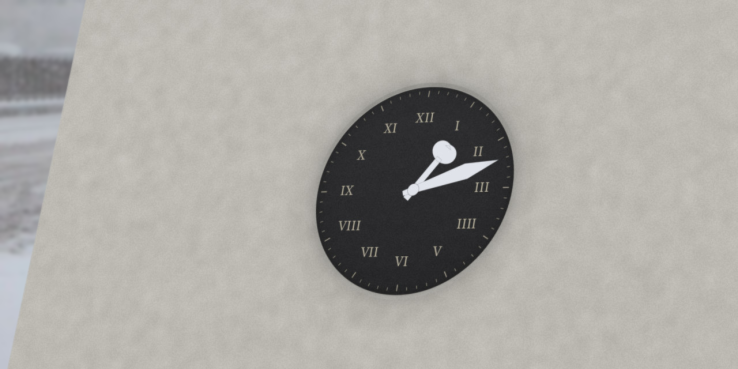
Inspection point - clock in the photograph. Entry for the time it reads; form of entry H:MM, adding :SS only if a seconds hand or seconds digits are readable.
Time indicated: 1:12
